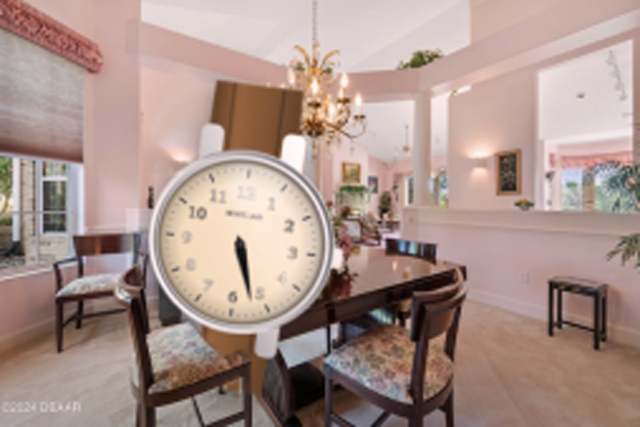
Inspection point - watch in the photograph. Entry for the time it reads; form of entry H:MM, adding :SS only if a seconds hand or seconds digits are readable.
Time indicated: 5:27
